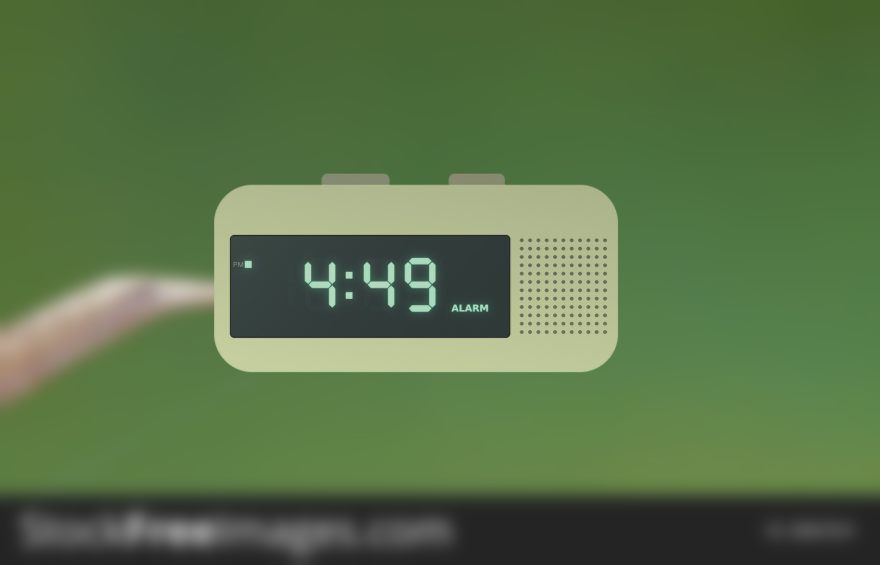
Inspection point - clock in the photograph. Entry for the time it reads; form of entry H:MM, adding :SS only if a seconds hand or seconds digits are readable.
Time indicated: 4:49
